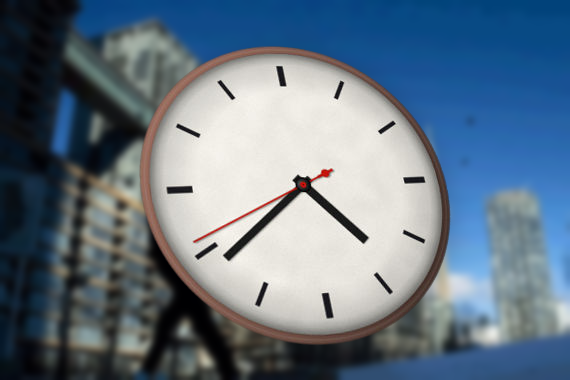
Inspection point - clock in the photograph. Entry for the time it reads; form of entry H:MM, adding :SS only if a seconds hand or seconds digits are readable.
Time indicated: 4:38:41
